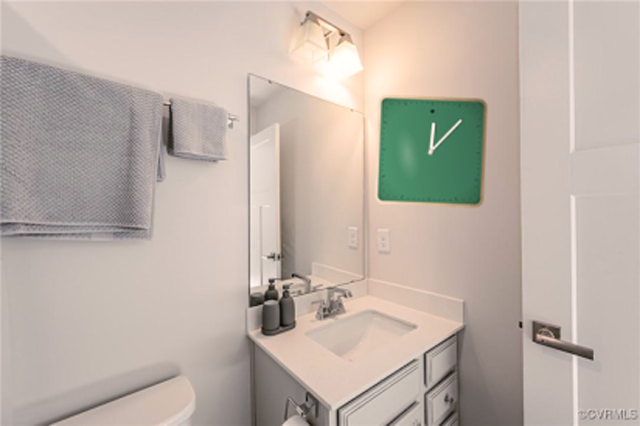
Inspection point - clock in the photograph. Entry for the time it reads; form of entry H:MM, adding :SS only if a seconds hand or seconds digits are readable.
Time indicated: 12:07
